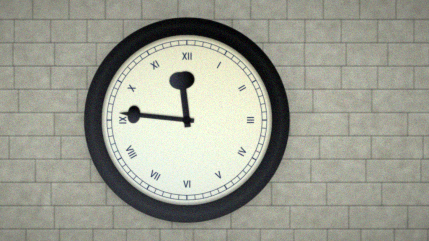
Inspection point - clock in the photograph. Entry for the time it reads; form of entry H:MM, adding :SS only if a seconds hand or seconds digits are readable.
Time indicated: 11:46
